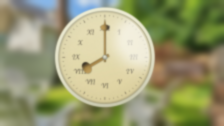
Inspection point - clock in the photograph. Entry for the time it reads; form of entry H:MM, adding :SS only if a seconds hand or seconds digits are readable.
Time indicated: 8:00
